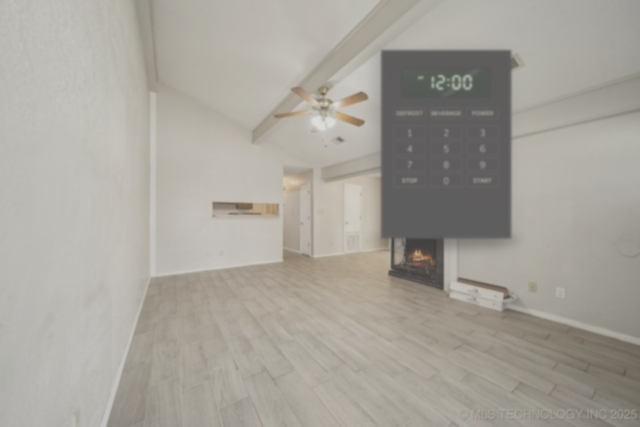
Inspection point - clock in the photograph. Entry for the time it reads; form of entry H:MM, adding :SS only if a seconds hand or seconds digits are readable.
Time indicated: 12:00
